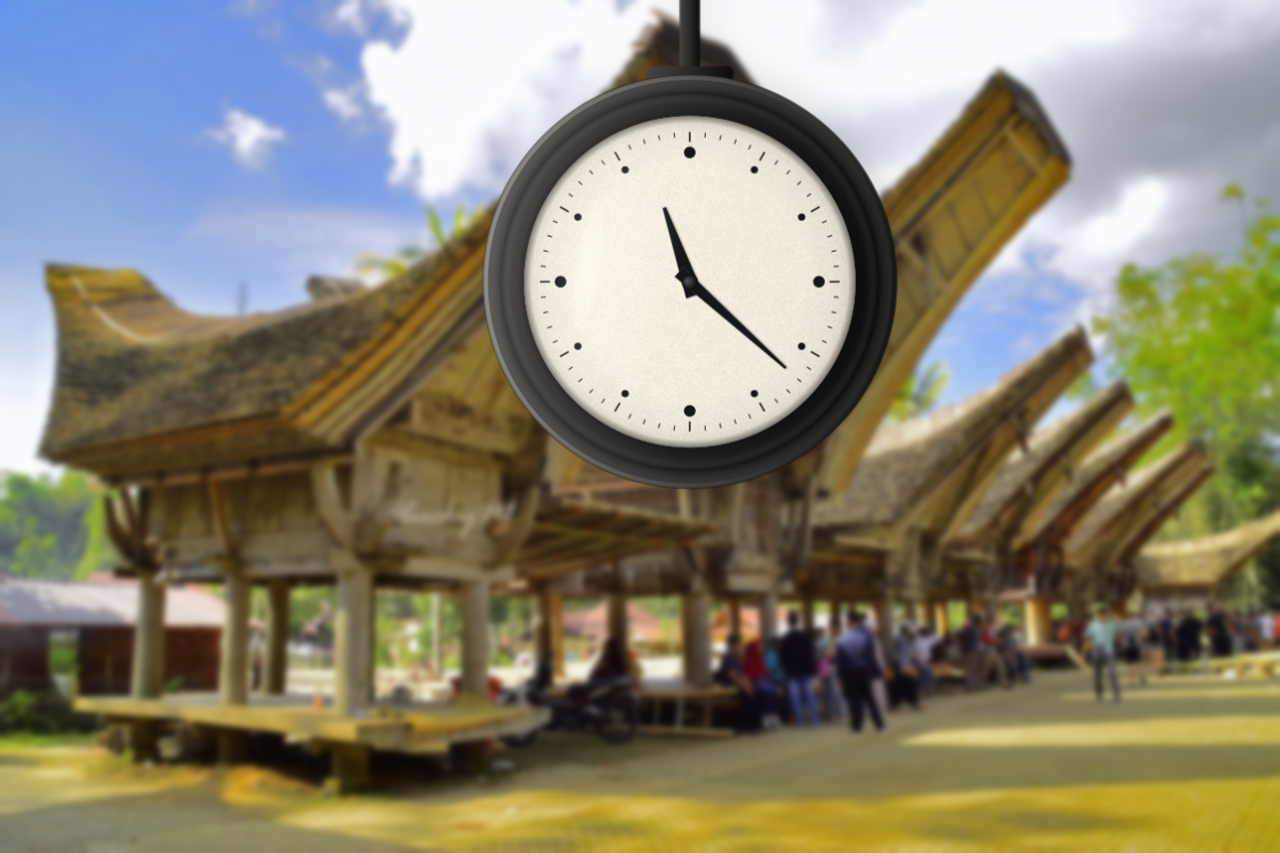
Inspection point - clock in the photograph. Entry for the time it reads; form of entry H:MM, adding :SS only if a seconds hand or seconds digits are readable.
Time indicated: 11:22
